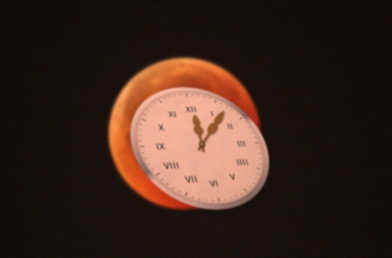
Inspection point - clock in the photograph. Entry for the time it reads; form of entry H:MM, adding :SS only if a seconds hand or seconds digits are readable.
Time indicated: 12:07
